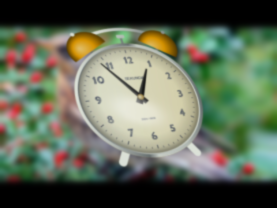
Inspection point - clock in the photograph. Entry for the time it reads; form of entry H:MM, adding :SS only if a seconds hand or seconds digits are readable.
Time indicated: 12:54
